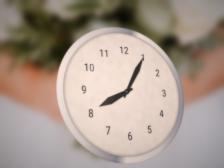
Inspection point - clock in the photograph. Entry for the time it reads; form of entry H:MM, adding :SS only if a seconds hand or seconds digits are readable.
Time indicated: 8:05
